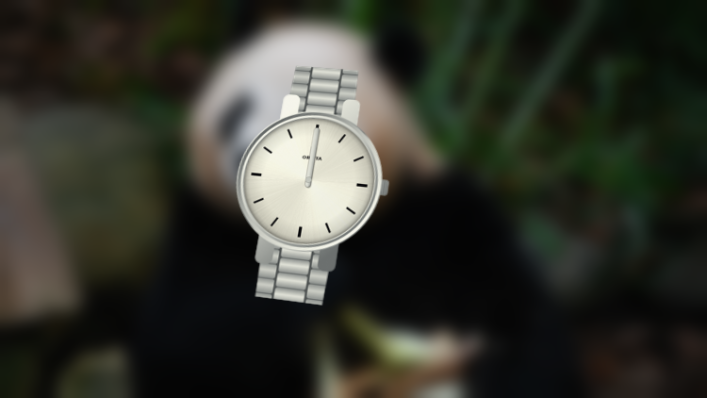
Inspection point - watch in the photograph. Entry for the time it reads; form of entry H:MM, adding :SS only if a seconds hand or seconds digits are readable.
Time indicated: 12:00
